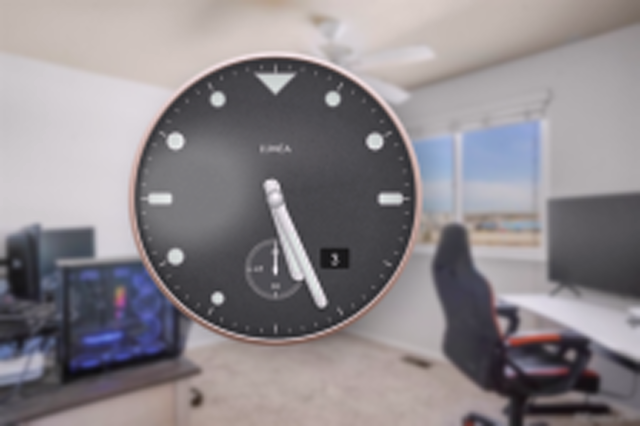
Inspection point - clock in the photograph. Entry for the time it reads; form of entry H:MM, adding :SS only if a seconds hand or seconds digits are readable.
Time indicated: 5:26
